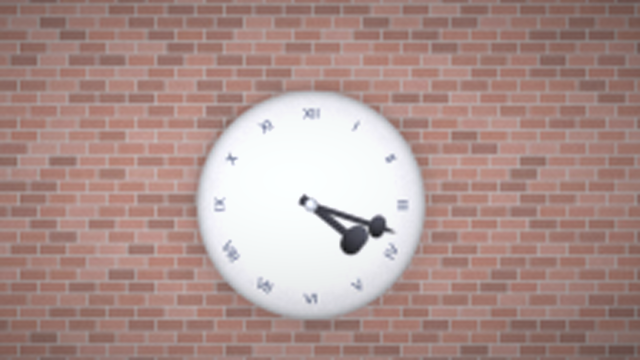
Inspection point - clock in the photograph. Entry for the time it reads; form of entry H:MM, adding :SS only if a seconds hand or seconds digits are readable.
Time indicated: 4:18
